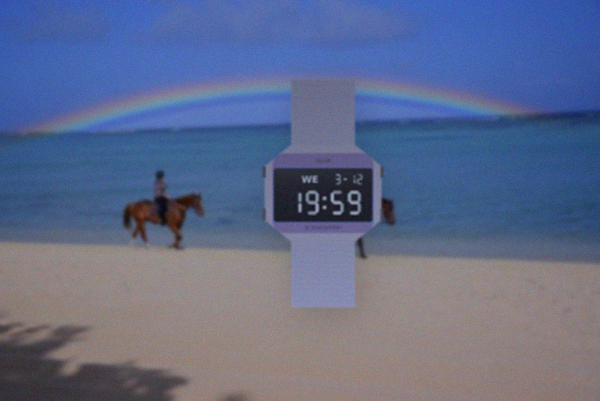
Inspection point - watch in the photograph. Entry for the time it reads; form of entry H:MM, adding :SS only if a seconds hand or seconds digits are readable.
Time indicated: 19:59
